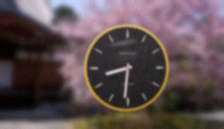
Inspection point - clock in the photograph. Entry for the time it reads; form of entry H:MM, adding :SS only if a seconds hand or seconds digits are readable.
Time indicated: 8:31
